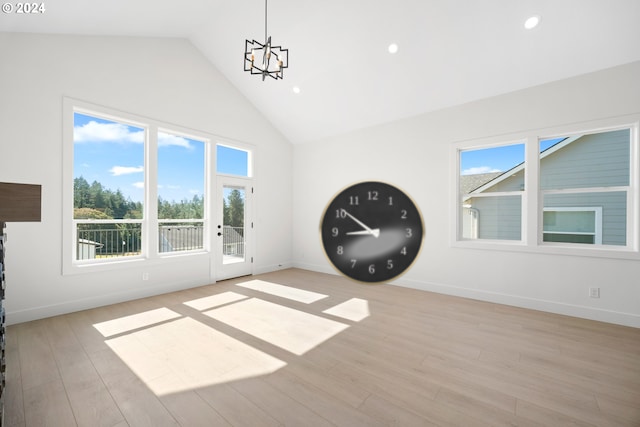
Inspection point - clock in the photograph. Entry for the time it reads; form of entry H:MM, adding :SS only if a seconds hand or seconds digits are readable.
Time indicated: 8:51
